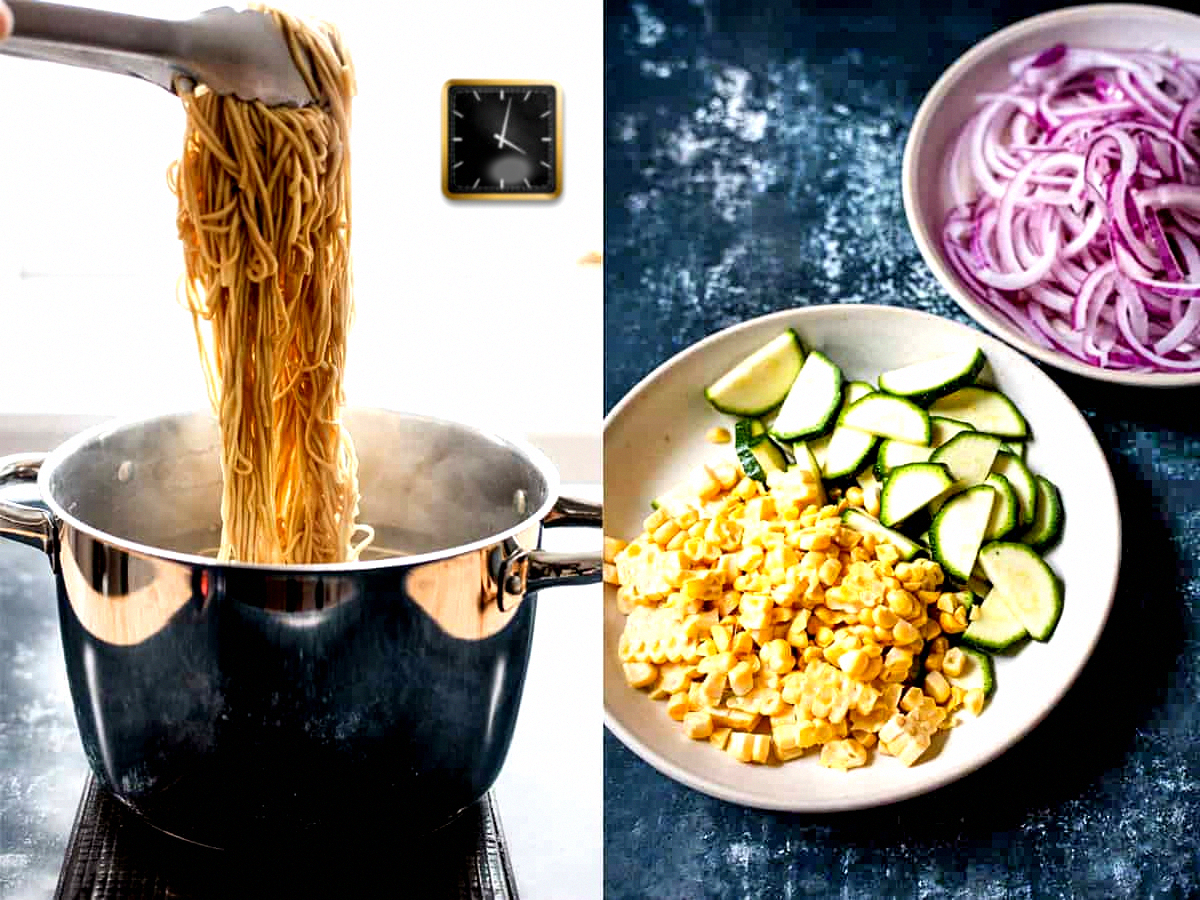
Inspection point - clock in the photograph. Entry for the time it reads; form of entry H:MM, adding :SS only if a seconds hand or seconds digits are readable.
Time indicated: 4:02
